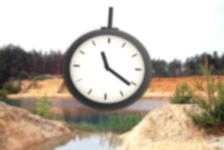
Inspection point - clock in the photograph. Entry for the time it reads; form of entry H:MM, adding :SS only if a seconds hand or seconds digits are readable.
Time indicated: 11:21
